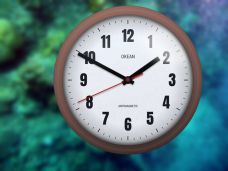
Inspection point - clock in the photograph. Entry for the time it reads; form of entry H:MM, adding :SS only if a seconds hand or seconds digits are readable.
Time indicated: 1:49:41
